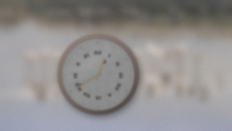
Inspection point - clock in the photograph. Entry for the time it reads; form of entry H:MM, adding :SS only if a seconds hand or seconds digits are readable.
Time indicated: 12:40
